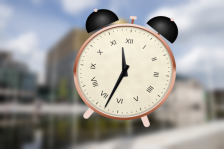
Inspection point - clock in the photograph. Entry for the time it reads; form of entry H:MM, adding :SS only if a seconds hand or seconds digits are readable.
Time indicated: 11:33
